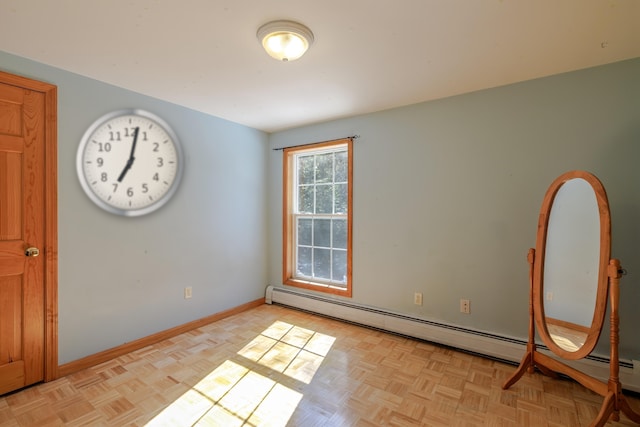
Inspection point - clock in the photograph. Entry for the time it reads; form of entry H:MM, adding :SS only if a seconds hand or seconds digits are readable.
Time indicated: 7:02
